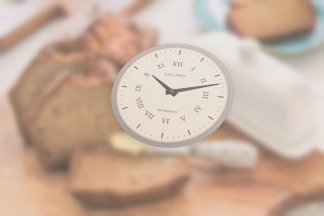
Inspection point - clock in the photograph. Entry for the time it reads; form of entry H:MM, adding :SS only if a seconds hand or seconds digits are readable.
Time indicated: 10:12
